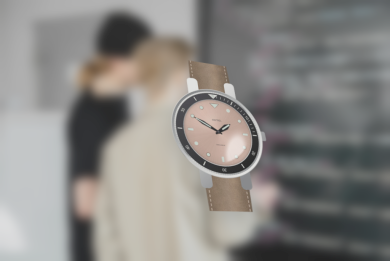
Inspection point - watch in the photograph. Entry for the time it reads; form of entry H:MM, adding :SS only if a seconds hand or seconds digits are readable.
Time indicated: 1:50
